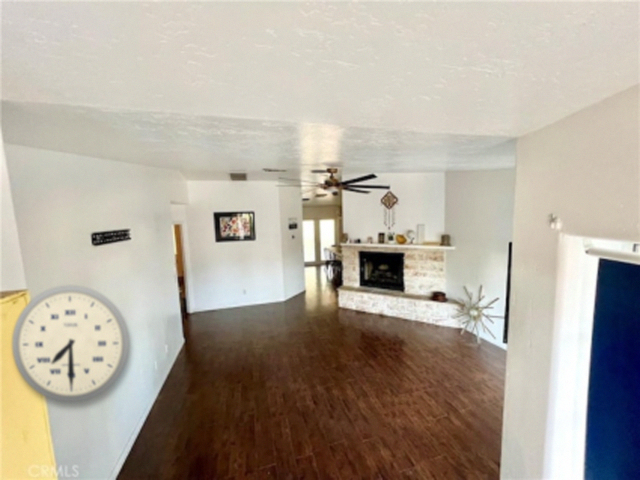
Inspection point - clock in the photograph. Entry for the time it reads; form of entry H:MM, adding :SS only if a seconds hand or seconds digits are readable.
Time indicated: 7:30
